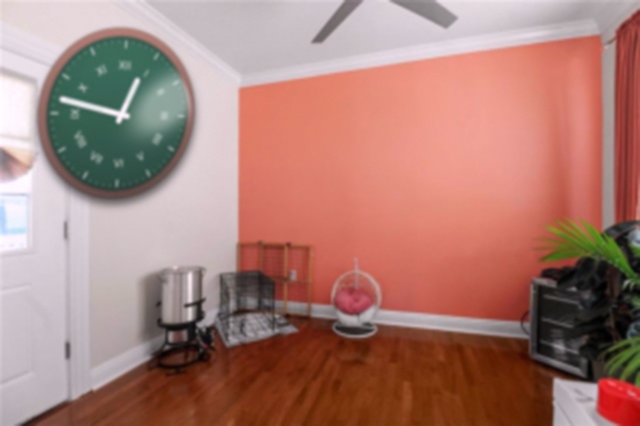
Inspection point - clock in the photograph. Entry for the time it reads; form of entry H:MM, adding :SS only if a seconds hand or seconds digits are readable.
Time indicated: 12:47
